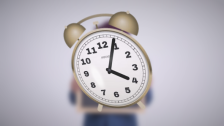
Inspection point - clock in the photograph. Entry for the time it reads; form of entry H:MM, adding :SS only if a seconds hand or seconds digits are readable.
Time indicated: 4:04
